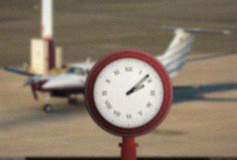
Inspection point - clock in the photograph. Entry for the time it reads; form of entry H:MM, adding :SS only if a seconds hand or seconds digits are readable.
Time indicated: 2:08
